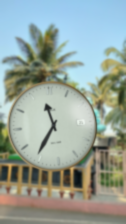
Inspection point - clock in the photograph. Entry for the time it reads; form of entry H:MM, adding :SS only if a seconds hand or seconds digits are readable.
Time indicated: 11:36
